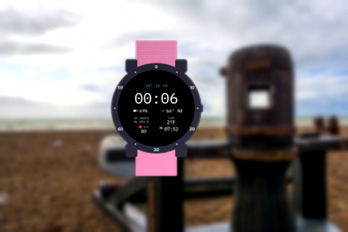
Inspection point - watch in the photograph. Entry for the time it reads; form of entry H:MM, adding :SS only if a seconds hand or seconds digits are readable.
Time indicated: 0:06
